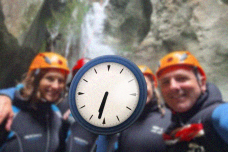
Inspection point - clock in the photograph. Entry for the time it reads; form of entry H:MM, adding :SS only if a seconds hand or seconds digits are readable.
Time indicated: 6:32
